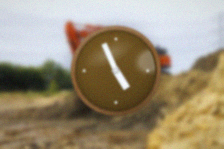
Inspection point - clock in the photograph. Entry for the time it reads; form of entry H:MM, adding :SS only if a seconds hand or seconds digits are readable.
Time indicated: 4:56
